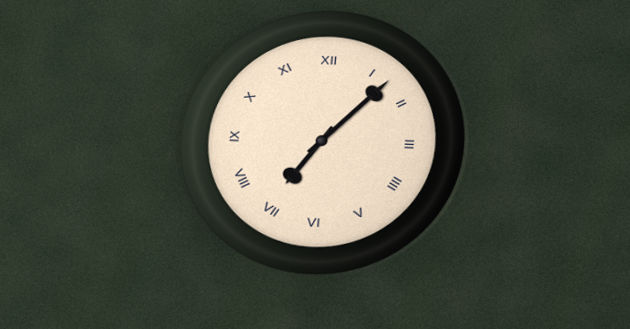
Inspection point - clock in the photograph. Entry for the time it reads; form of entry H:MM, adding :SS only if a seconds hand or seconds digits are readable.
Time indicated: 7:07
